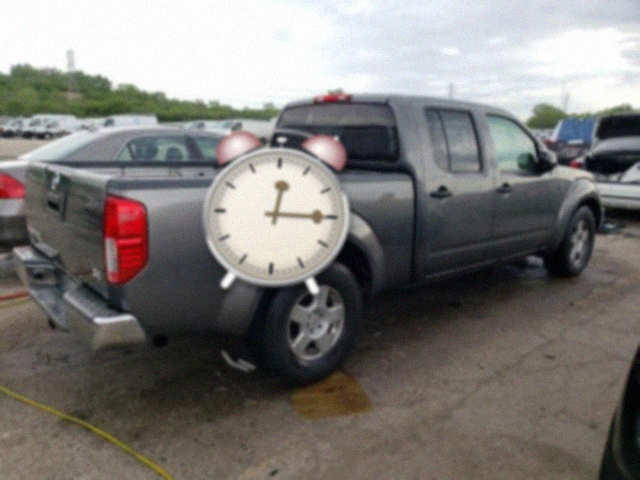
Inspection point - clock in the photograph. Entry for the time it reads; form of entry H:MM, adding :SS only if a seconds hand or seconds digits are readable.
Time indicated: 12:15
